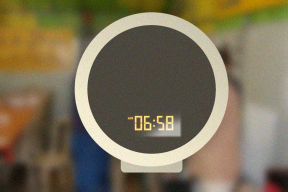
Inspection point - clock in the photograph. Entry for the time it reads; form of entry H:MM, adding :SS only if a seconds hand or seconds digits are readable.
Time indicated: 6:58
